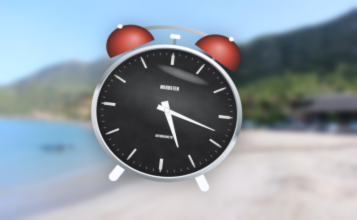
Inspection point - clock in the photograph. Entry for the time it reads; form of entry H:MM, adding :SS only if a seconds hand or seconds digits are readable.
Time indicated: 5:18
